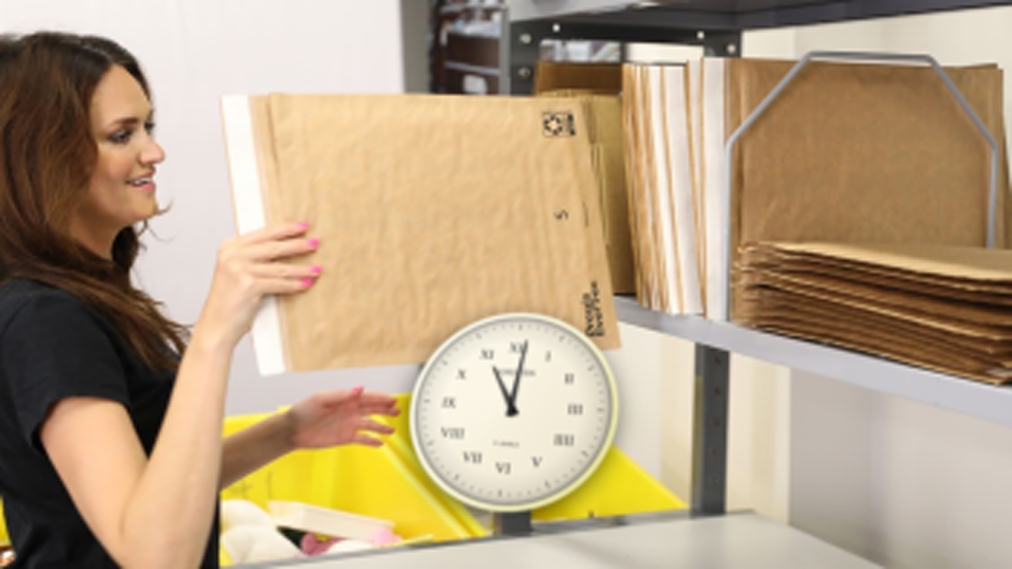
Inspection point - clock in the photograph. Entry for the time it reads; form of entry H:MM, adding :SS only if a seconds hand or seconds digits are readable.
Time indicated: 11:01
